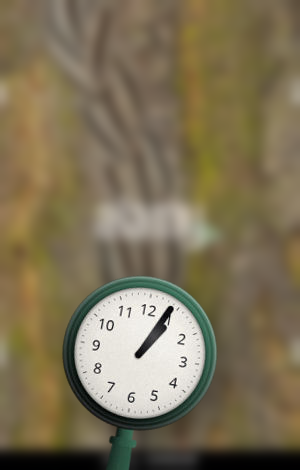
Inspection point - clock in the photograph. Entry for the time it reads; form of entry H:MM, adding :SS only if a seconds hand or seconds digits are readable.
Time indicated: 1:04
